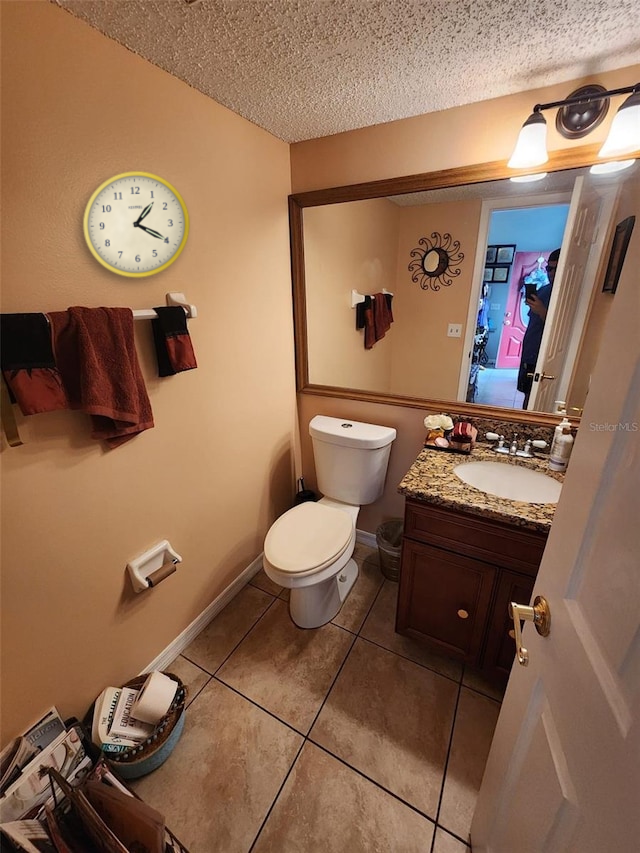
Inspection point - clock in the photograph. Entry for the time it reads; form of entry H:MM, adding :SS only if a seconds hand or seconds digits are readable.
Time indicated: 1:20
